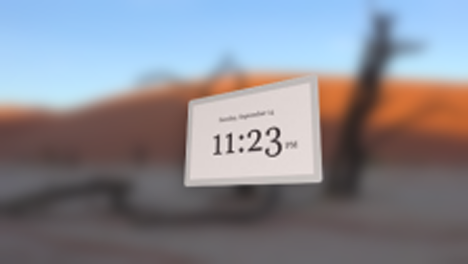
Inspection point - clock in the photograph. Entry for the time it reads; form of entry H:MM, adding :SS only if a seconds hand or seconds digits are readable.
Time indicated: 11:23
